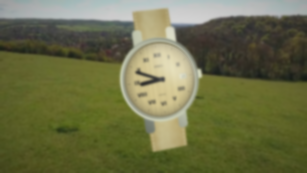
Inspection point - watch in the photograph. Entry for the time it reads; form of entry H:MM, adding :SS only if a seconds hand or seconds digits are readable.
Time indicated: 8:49
